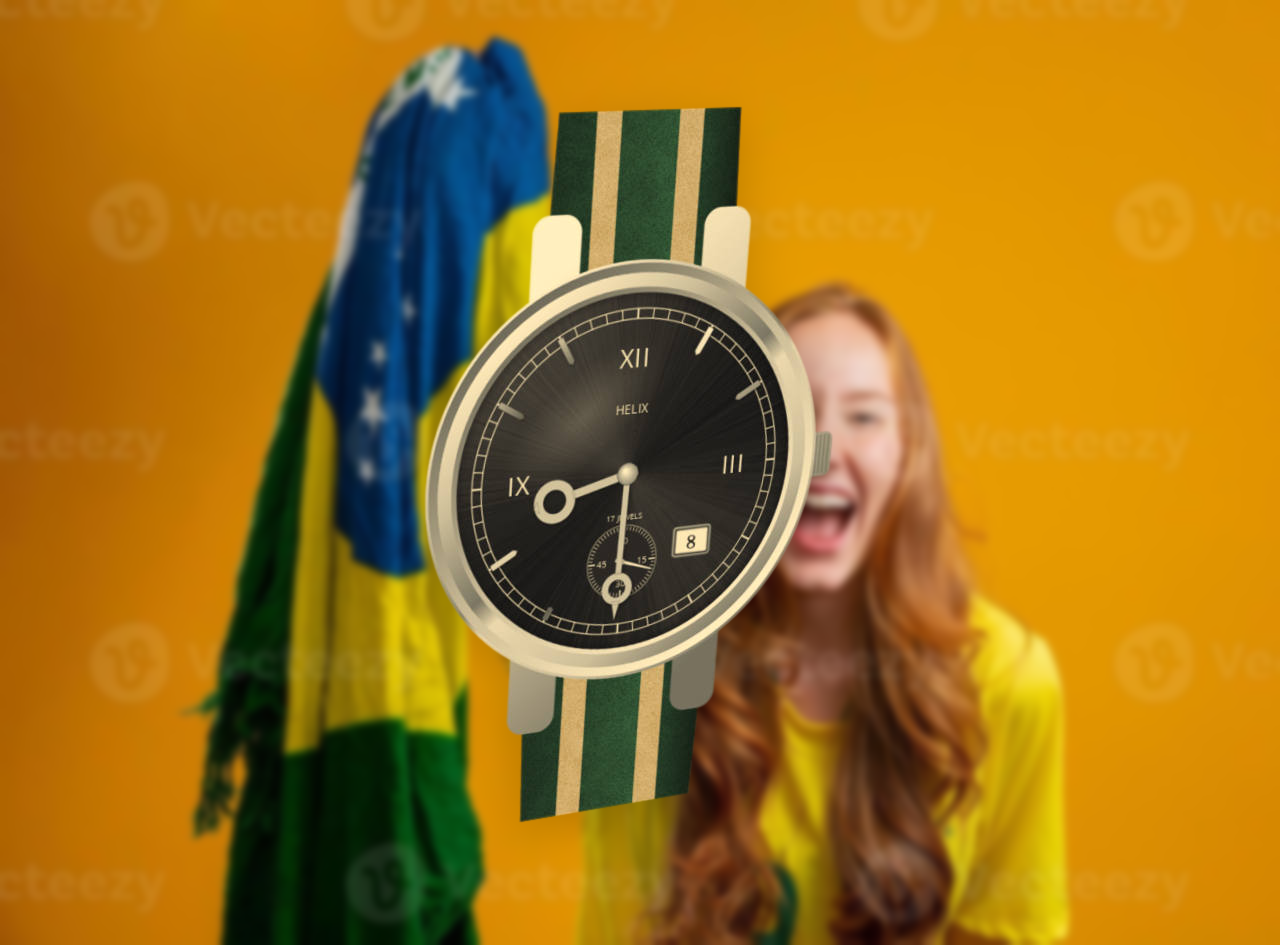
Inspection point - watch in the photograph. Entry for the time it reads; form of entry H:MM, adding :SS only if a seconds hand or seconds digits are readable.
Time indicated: 8:30:18
